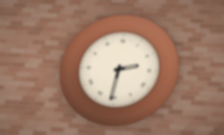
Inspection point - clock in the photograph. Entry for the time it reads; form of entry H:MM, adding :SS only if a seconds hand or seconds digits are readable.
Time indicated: 2:31
